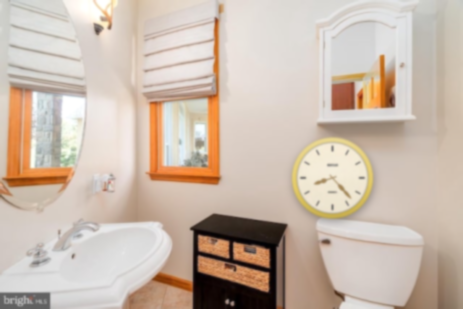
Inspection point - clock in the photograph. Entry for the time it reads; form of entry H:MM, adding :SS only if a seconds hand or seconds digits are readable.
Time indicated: 8:23
